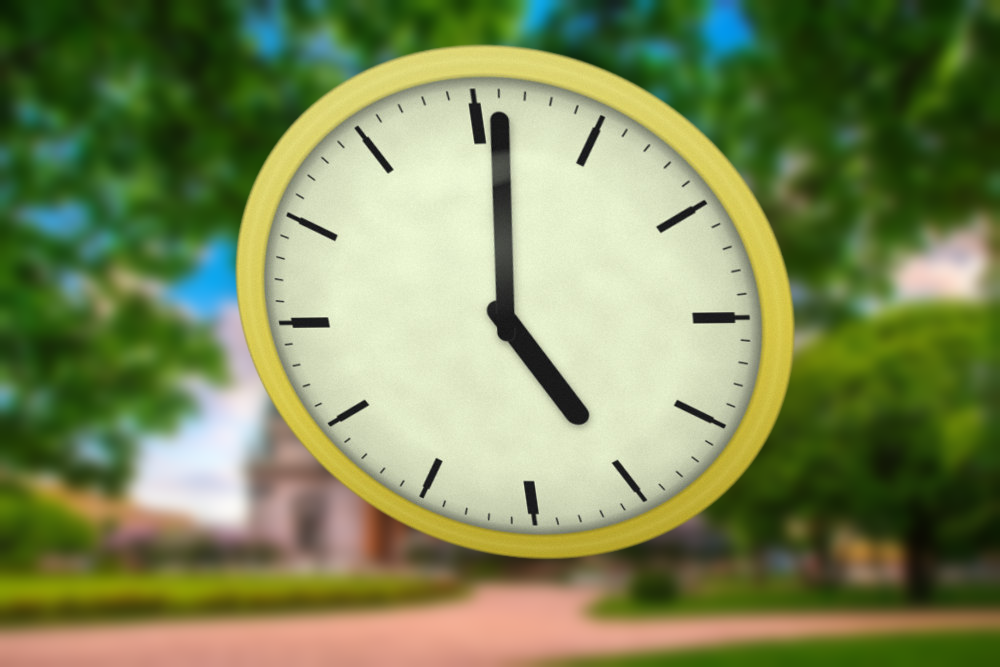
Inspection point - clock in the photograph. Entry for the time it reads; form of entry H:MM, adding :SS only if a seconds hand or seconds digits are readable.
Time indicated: 5:01
